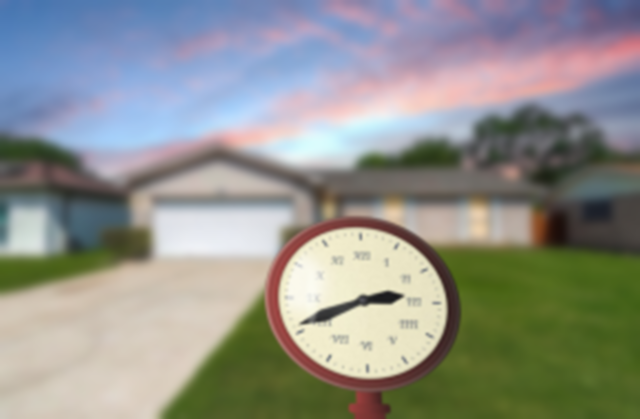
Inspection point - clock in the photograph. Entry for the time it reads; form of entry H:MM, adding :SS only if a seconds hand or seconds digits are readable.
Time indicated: 2:41
